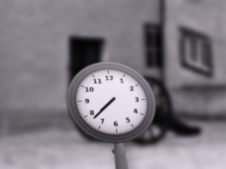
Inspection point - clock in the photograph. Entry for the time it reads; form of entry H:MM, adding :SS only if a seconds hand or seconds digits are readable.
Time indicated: 7:38
